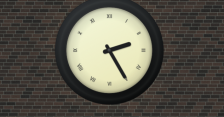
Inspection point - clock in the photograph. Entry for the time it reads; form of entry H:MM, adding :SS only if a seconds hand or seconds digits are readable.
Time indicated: 2:25
